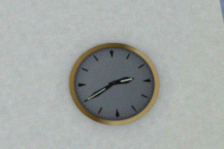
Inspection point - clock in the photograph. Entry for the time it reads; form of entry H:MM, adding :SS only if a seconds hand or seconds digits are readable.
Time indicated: 2:40
